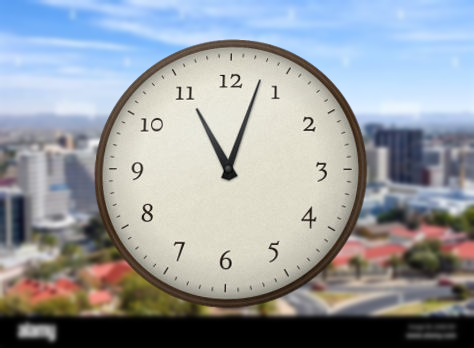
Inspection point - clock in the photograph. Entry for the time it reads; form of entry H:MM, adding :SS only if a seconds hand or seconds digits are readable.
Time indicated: 11:03
